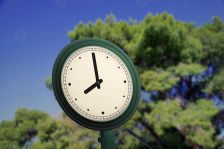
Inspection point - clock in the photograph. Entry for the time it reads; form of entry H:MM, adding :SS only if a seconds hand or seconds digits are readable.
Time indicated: 8:00
